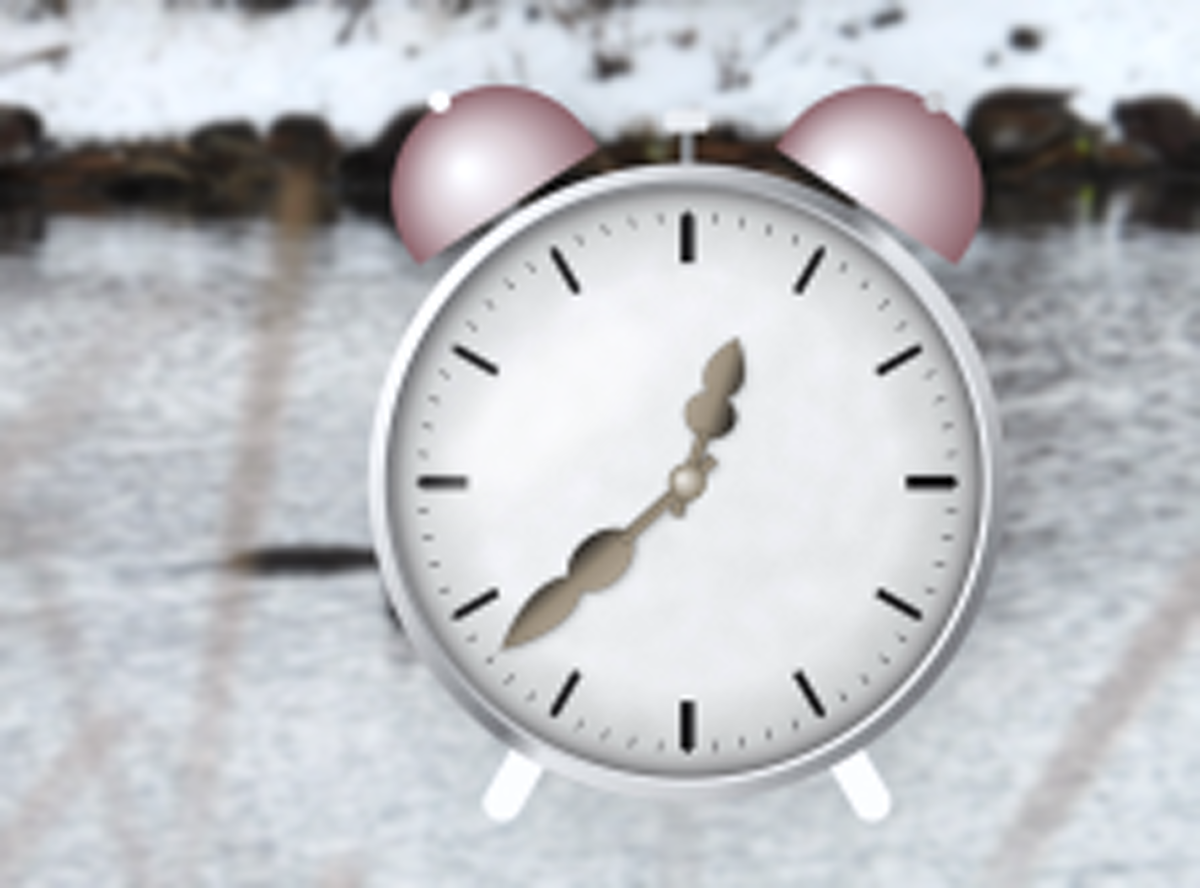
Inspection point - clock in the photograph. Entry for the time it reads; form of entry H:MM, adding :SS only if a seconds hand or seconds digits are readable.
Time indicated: 12:38
